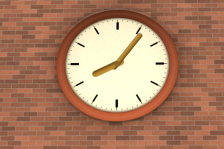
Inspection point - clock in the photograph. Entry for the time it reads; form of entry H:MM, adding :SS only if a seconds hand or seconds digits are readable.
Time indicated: 8:06
